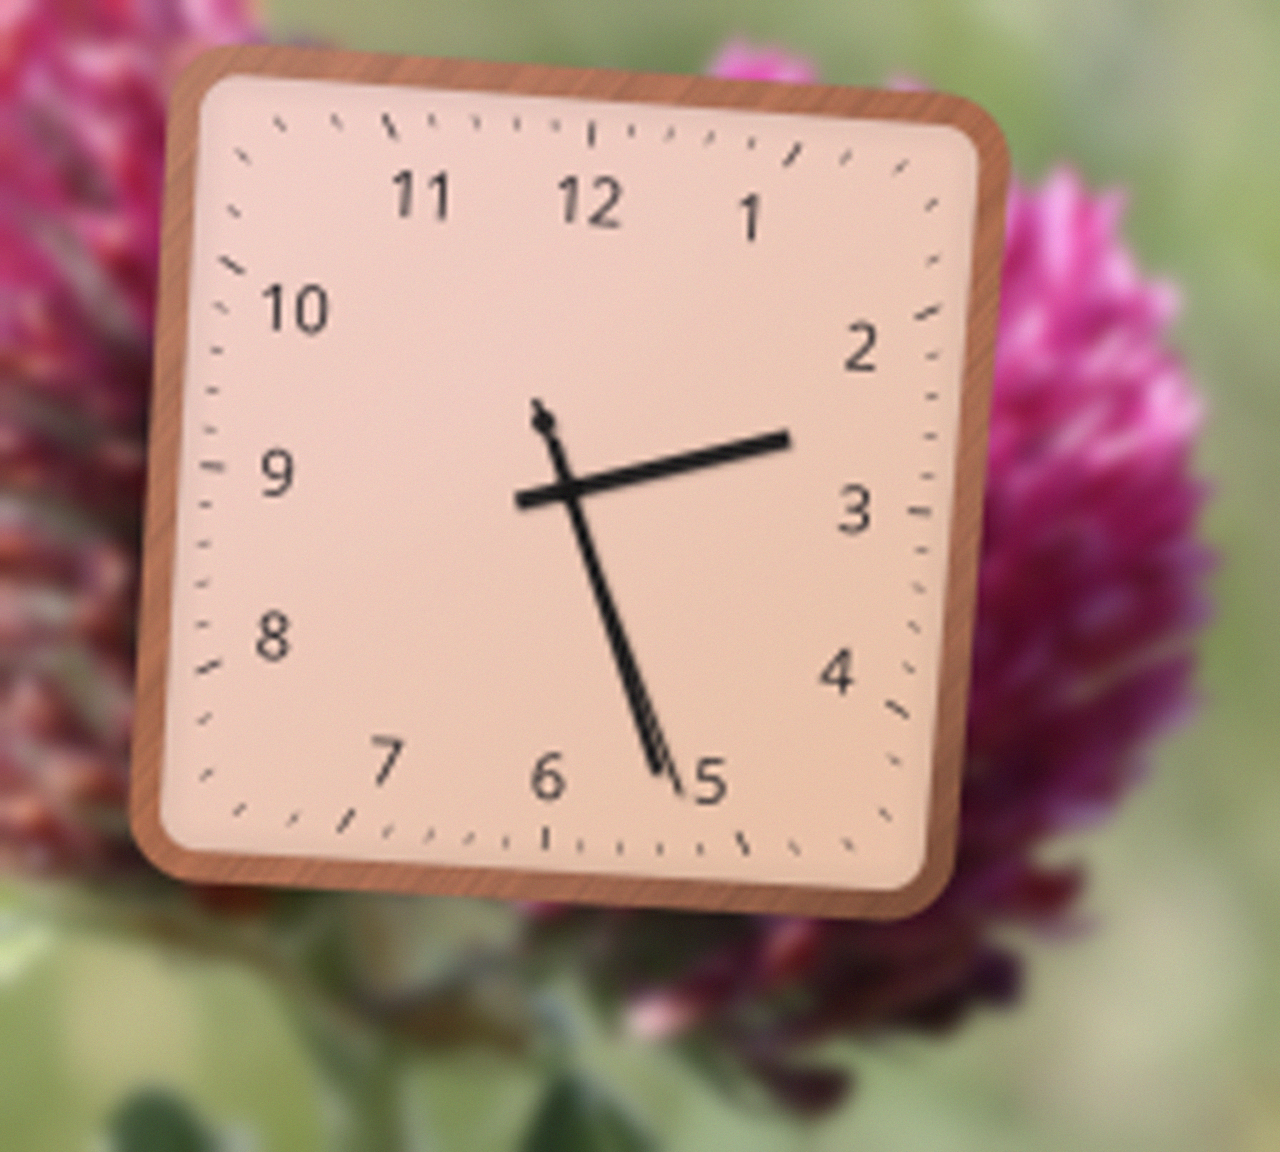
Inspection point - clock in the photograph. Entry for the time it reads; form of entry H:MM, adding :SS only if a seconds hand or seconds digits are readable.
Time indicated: 2:26:26
